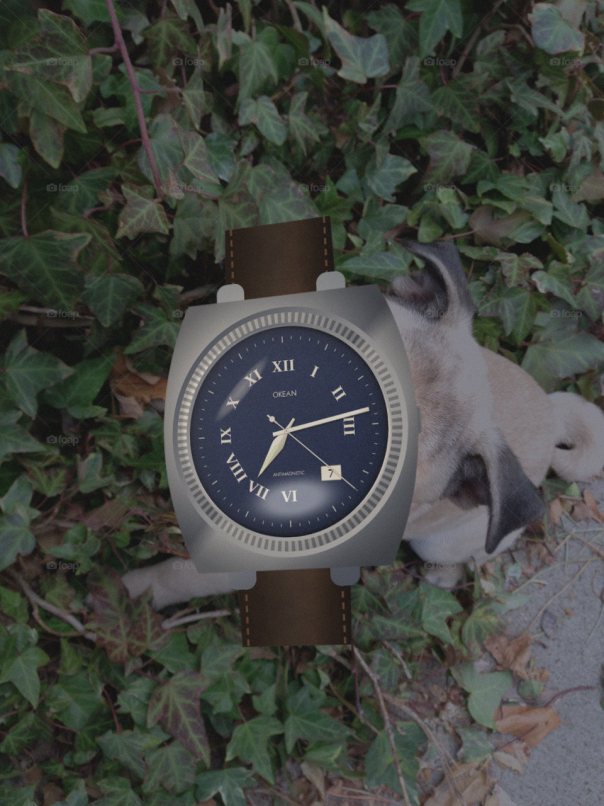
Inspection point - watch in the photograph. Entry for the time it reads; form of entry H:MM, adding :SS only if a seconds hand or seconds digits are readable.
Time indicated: 7:13:22
